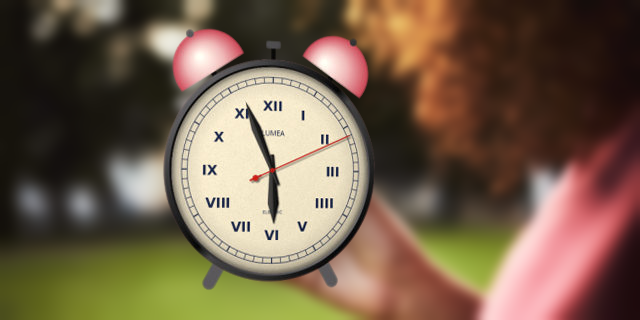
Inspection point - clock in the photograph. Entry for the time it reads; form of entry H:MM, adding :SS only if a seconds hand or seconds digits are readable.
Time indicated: 5:56:11
